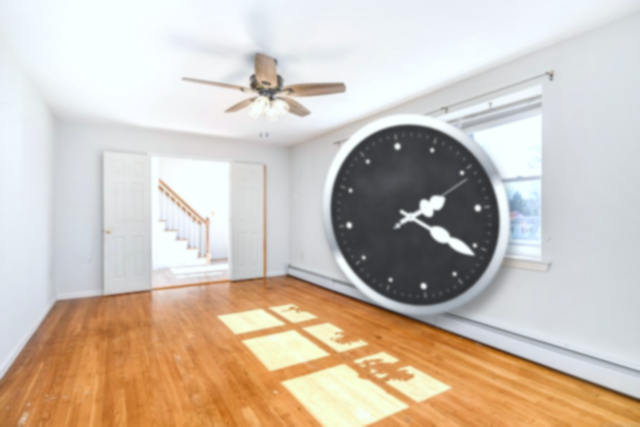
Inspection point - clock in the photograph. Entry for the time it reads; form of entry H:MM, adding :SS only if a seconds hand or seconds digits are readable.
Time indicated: 2:21:11
